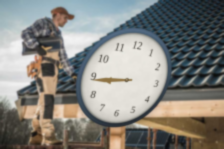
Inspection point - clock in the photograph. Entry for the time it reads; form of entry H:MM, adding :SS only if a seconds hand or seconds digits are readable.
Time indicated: 8:44
